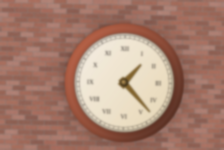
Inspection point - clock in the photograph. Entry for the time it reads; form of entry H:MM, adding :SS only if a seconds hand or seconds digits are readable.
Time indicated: 1:23
